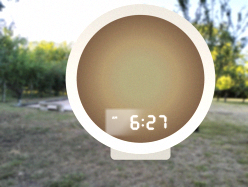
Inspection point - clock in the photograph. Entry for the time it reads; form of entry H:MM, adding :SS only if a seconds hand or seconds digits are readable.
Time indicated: 6:27
